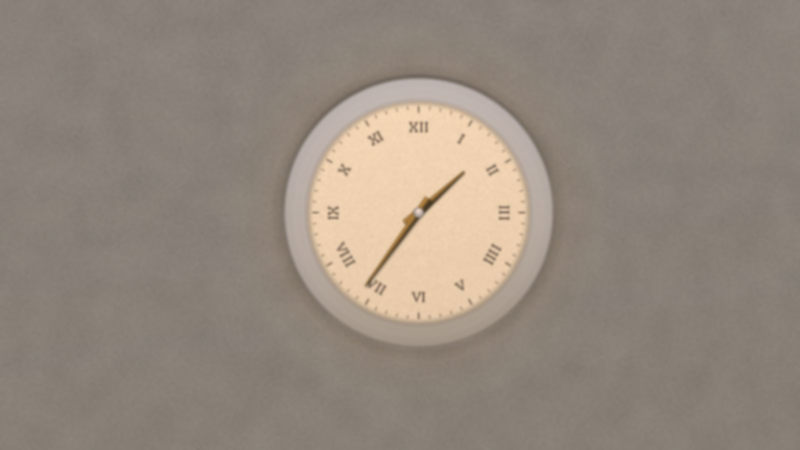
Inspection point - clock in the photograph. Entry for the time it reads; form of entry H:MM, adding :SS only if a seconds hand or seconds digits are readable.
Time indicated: 1:36
